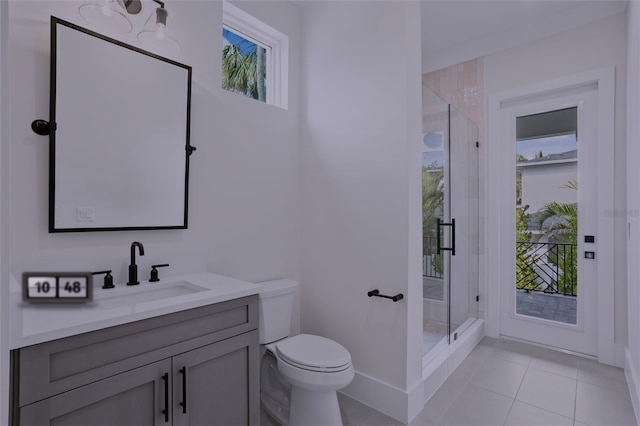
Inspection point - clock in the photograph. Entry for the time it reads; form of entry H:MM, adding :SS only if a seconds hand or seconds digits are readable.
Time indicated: 10:48
